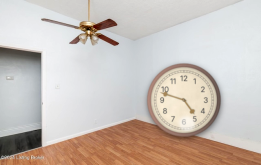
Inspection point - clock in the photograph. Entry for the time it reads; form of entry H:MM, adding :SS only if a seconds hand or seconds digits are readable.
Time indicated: 4:48
